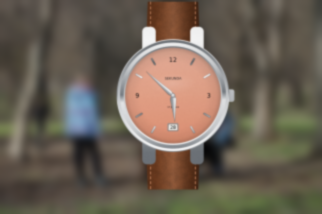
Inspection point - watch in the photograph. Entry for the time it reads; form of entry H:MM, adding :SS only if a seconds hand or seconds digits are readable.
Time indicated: 5:52
